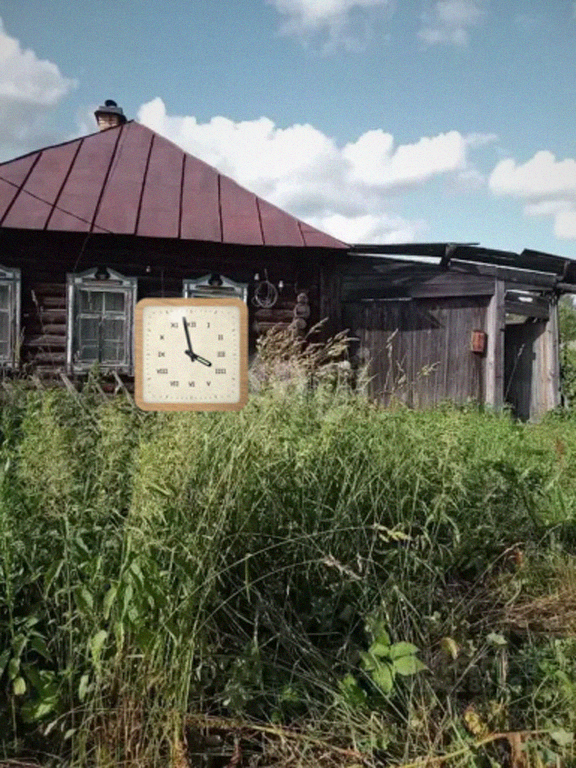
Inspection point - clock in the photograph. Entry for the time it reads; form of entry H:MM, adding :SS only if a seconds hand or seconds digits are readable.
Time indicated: 3:58
